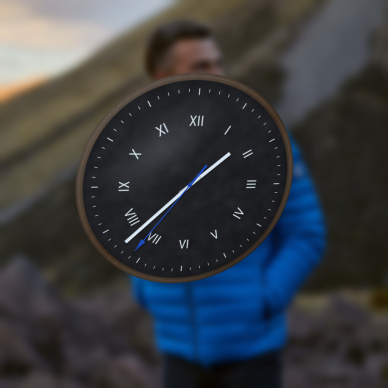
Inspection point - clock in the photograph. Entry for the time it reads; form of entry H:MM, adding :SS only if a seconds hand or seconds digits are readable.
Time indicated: 1:37:36
